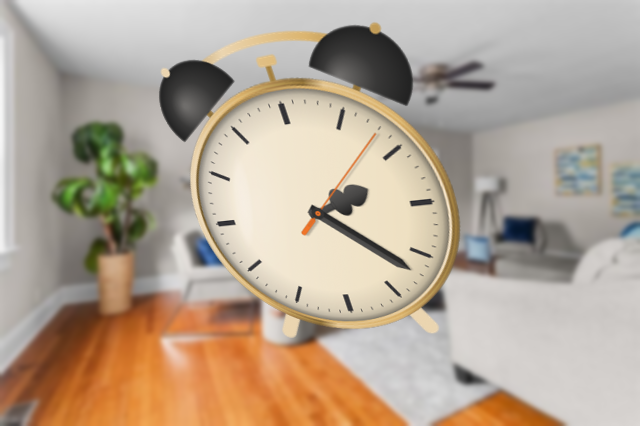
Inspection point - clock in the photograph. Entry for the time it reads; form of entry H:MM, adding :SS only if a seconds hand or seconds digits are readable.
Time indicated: 2:22:08
